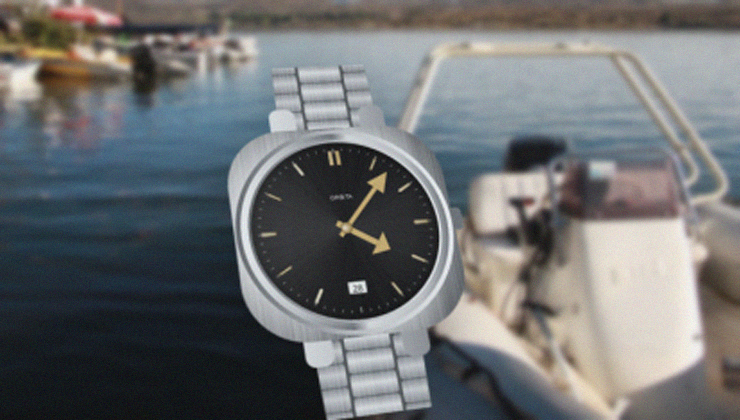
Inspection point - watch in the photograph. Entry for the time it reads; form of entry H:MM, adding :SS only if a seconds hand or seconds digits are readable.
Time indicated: 4:07
